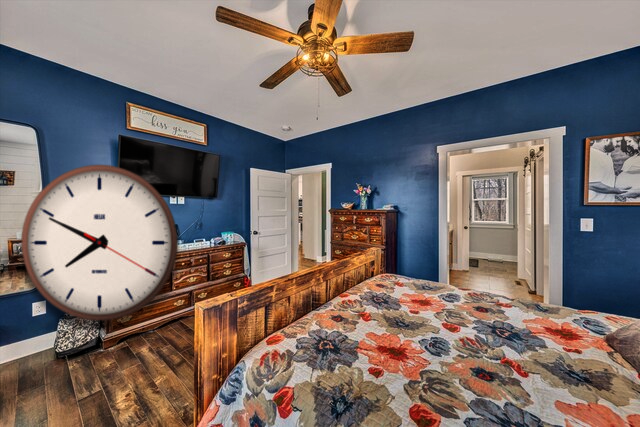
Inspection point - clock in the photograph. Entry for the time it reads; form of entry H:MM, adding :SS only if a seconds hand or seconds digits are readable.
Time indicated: 7:49:20
